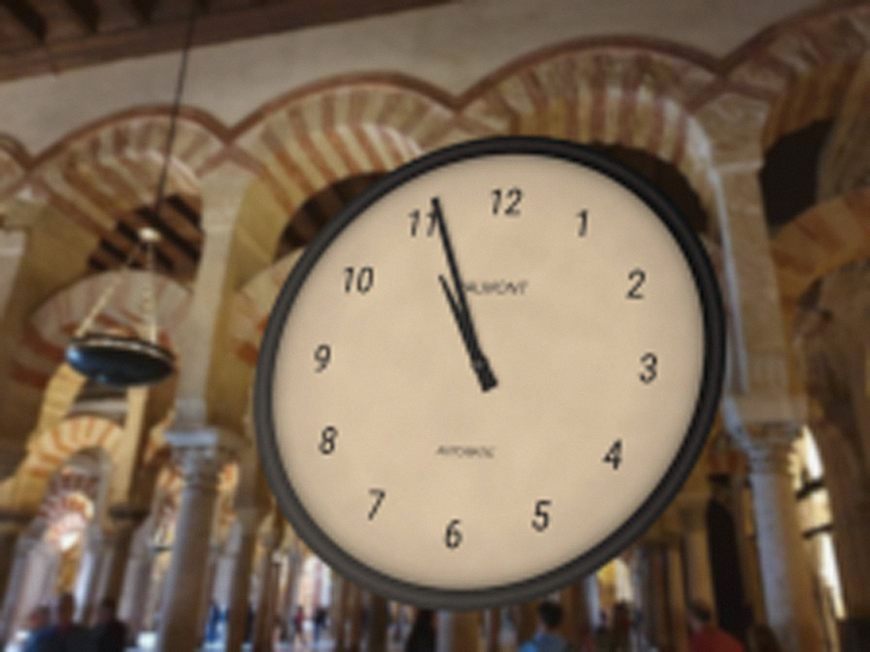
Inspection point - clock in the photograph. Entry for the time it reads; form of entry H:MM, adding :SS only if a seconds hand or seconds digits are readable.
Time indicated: 10:56
